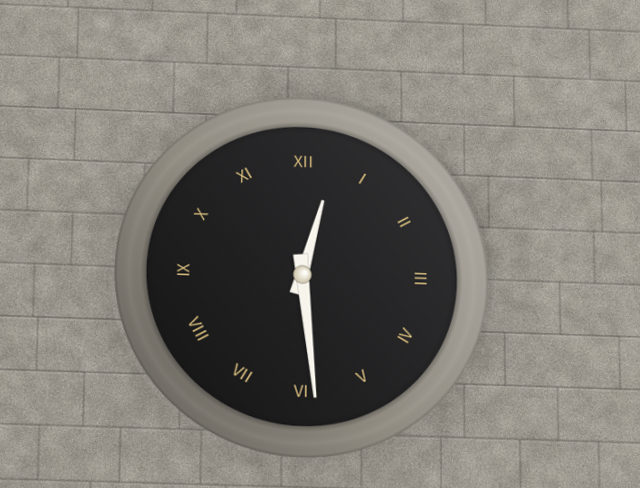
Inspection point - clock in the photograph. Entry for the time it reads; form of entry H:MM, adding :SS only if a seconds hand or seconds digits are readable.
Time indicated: 12:29
